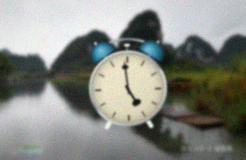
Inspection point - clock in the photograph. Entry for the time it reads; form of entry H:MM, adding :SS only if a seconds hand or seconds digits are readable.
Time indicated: 4:59
